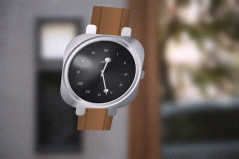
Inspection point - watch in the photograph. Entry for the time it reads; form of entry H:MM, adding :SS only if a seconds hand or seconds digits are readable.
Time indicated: 12:27
